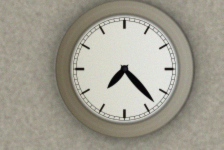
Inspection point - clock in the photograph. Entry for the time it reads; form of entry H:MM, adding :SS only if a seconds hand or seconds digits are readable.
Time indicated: 7:23
